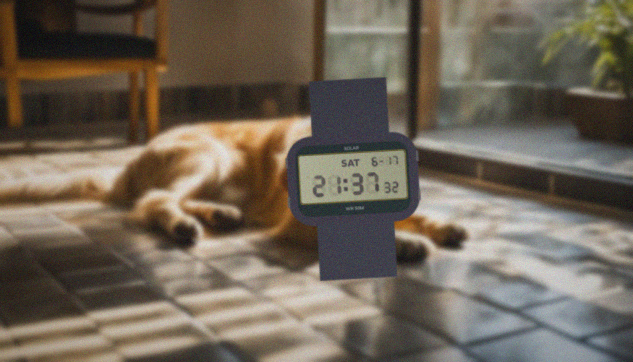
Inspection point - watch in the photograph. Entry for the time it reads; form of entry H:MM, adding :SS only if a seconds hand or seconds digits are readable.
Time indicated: 21:37:32
